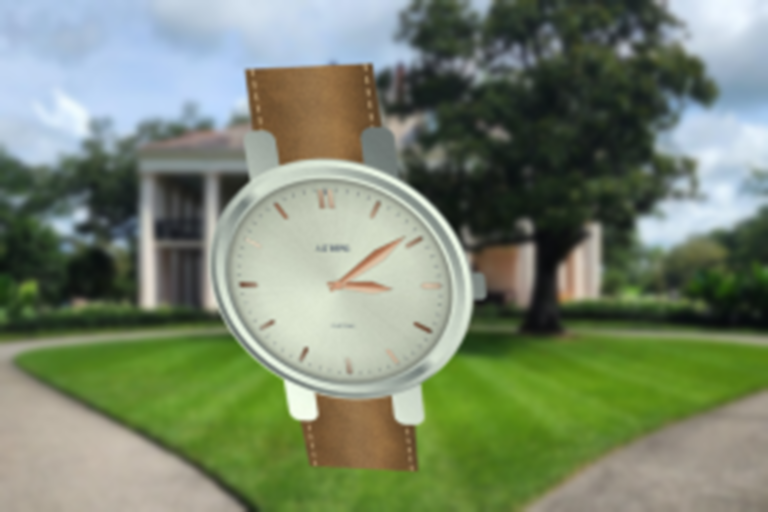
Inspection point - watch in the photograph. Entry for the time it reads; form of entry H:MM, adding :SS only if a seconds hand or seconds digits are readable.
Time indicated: 3:09
